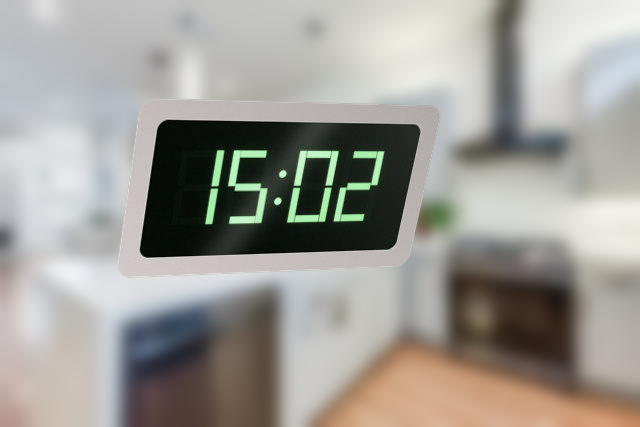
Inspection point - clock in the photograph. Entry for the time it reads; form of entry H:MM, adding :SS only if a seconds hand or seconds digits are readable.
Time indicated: 15:02
